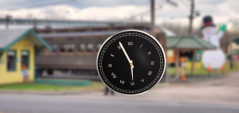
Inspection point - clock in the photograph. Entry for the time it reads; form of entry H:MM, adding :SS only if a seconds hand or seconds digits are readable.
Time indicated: 5:56
